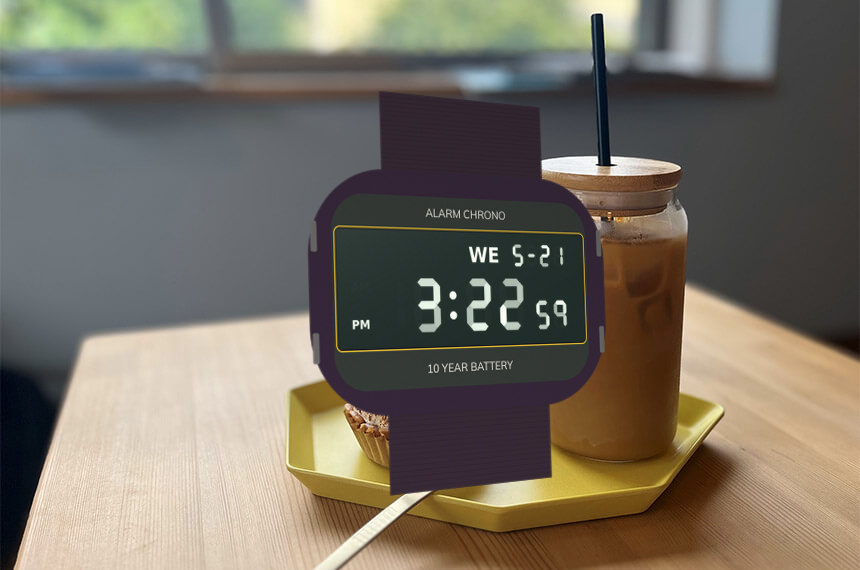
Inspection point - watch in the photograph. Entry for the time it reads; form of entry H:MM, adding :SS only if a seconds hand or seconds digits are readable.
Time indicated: 3:22:59
